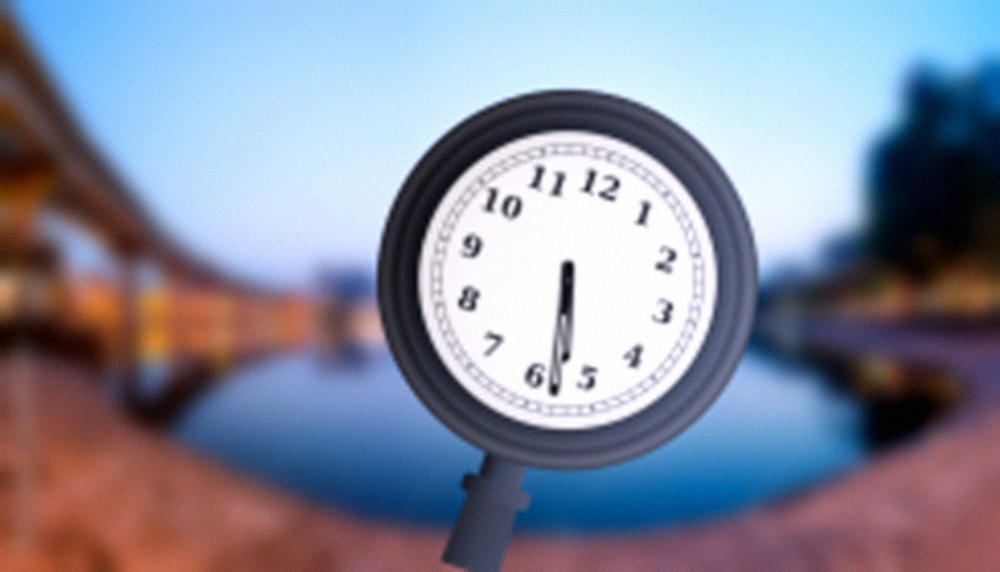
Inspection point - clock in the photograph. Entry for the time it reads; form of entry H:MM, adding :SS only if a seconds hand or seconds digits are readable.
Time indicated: 5:28
